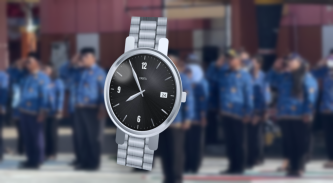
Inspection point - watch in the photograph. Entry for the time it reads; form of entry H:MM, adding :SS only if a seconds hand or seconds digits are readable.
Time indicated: 7:55
